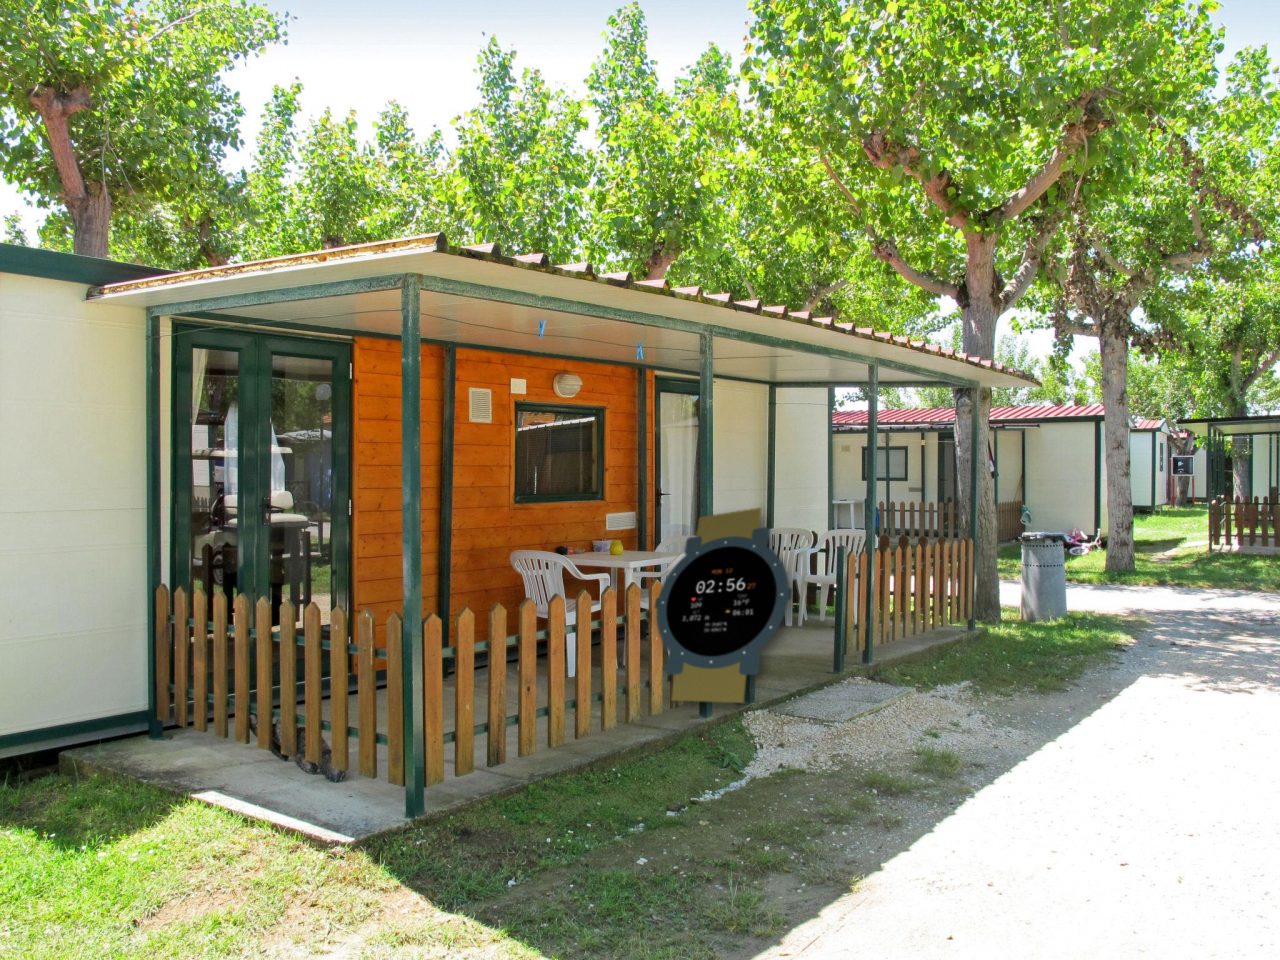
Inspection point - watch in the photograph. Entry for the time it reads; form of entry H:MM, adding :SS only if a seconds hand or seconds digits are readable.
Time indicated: 2:56
